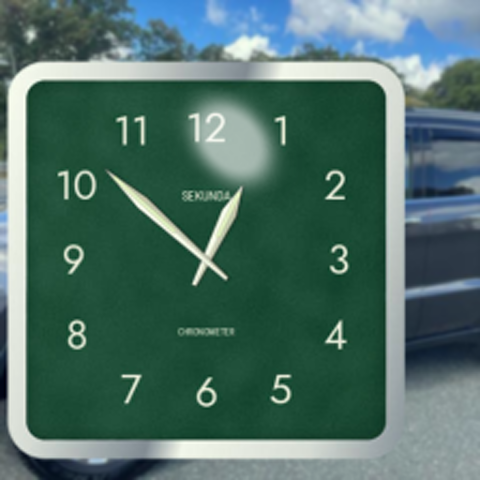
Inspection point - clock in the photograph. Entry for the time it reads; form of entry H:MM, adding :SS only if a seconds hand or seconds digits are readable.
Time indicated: 12:52
